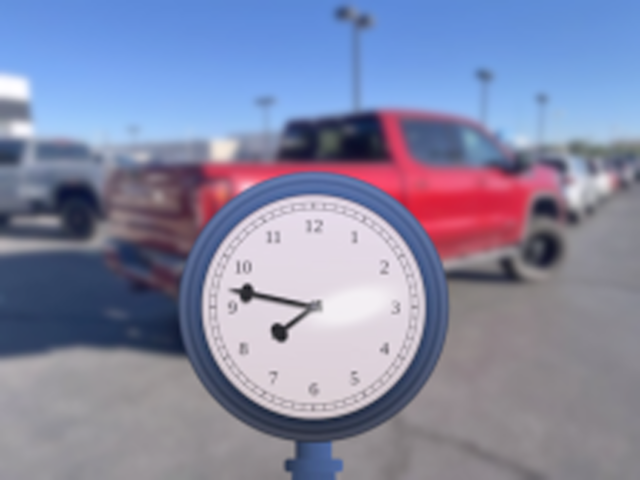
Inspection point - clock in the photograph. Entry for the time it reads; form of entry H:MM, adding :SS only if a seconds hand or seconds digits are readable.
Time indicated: 7:47
